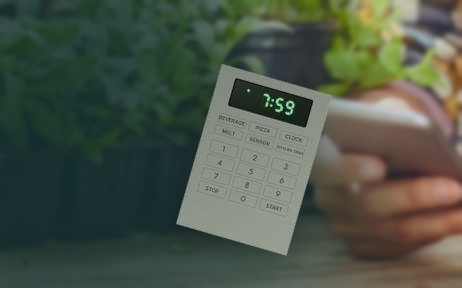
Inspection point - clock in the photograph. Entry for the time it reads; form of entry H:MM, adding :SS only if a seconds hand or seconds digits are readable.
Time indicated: 7:59
